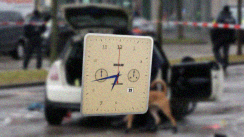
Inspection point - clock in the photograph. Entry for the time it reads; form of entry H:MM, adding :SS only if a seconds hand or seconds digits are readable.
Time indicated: 6:43
